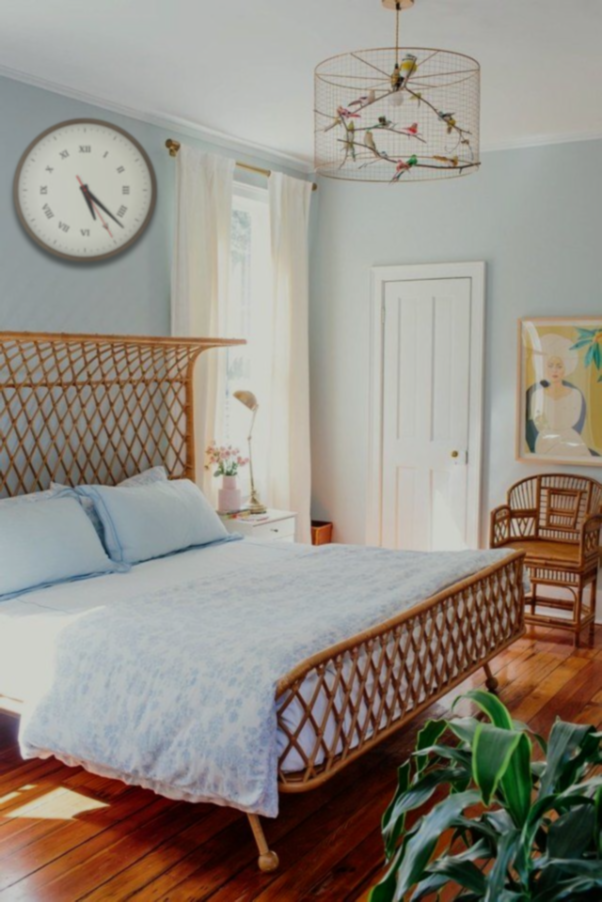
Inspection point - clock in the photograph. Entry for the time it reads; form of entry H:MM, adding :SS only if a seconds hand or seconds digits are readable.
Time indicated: 5:22:25
